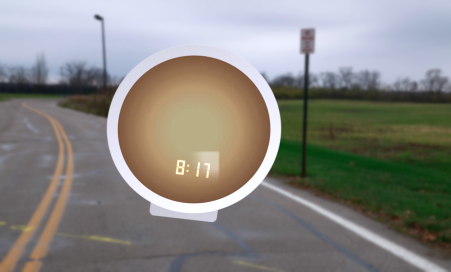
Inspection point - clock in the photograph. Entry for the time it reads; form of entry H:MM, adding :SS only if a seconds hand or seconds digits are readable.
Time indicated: 8:17
